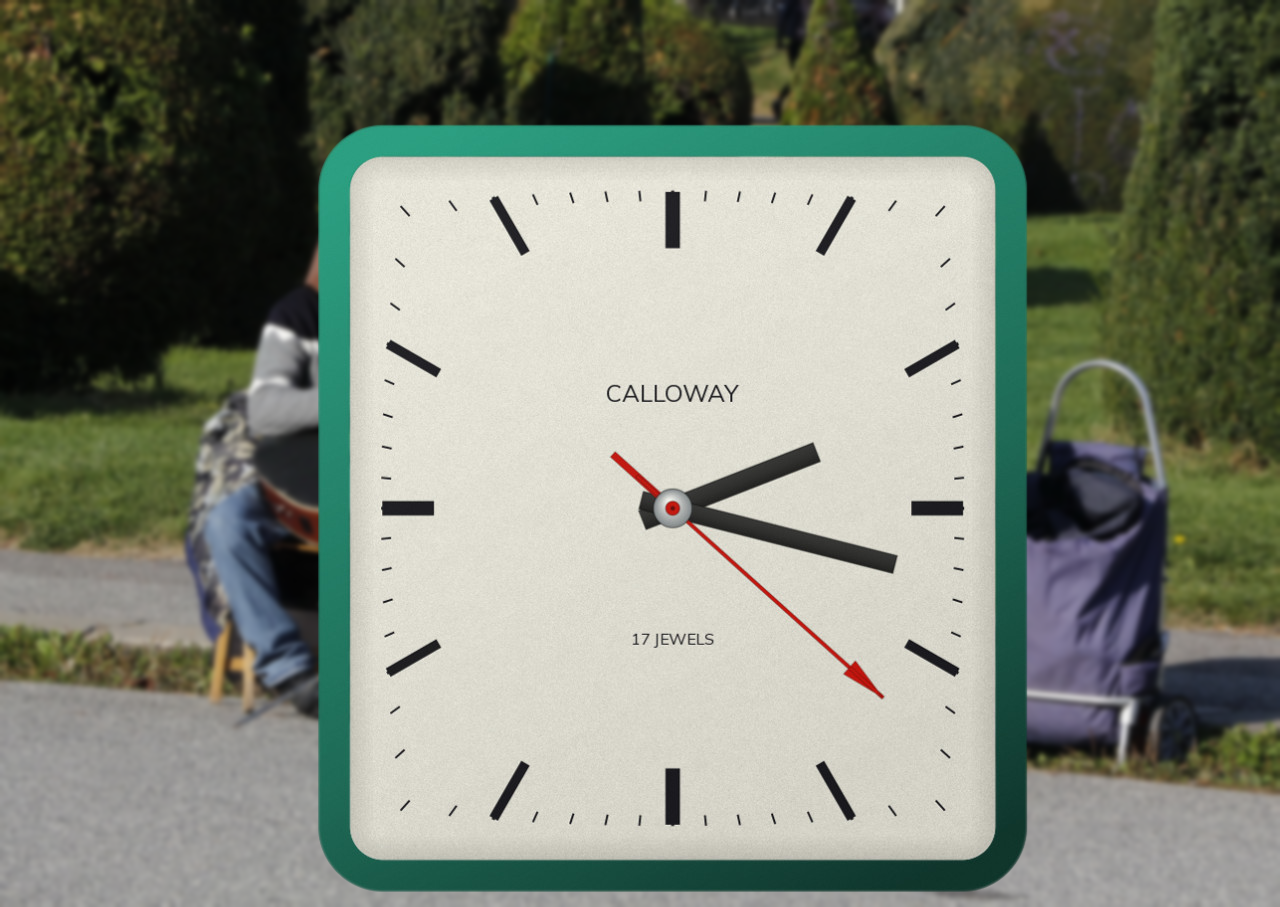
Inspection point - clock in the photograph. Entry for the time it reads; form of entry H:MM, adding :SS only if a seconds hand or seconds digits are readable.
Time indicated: 2:17:22
